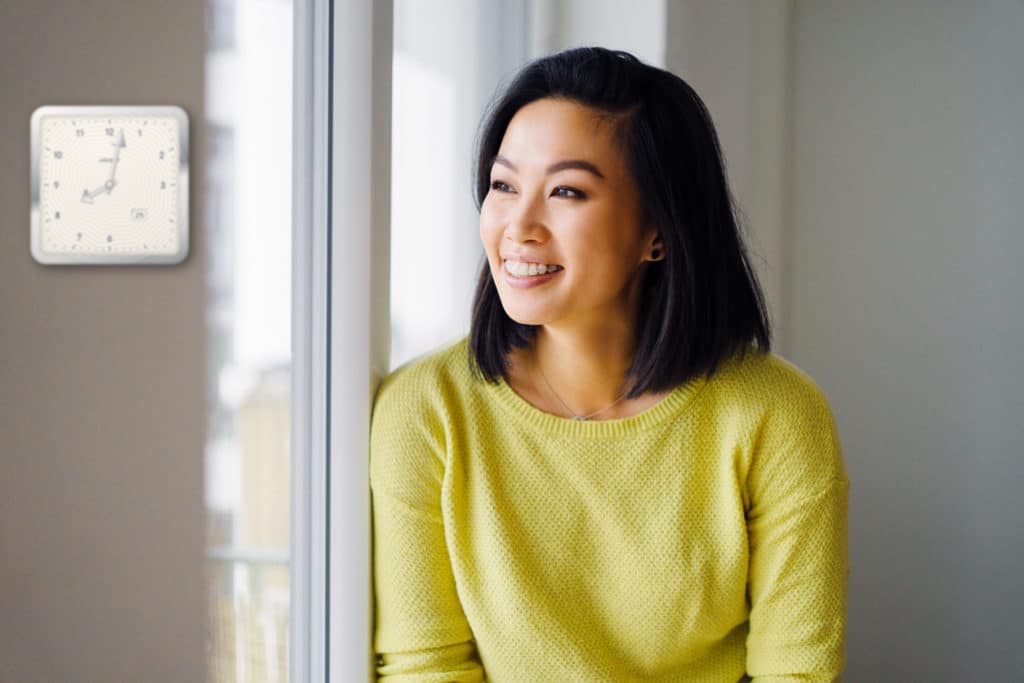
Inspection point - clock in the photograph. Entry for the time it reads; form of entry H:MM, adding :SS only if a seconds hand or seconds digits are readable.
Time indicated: 8:02
